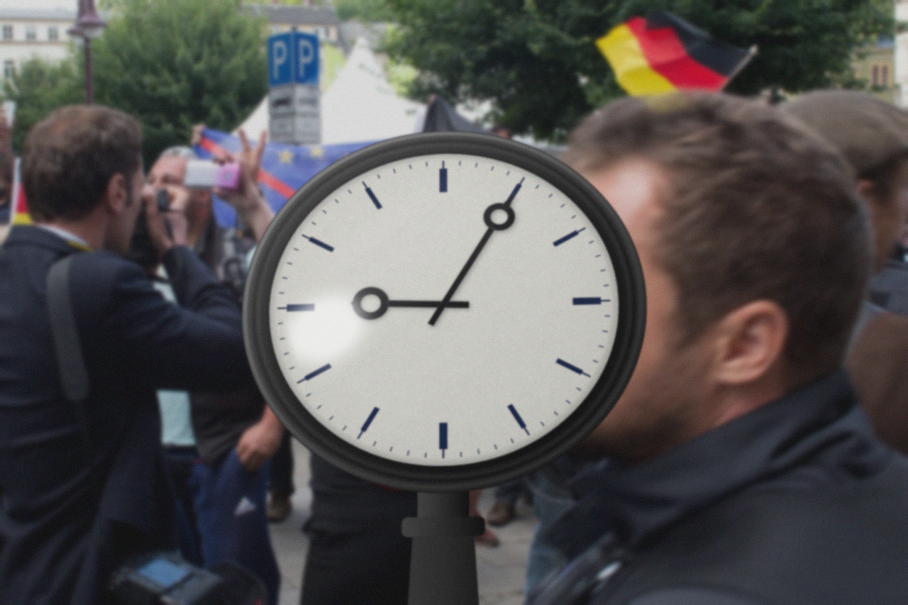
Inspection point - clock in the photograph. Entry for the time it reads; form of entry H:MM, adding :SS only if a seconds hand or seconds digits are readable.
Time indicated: 9:05
